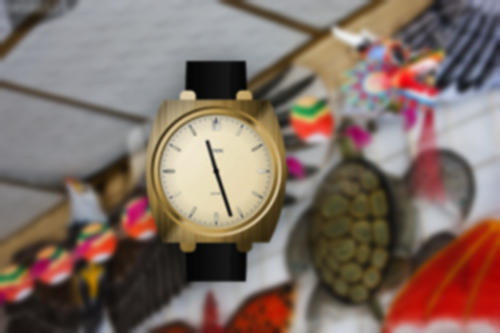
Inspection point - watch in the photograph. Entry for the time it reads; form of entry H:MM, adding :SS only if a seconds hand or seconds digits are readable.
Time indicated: 11:27
